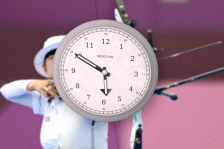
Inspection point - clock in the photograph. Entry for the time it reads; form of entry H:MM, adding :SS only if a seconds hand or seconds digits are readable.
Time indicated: 5:50
